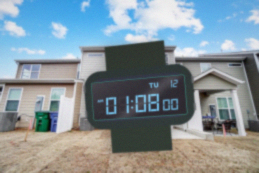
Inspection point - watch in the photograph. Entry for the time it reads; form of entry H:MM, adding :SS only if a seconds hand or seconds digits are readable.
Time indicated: 1:08:00
